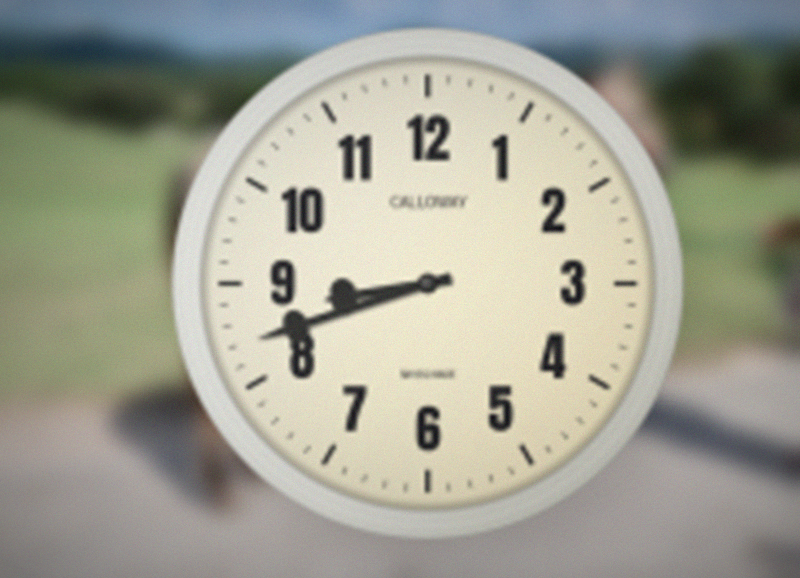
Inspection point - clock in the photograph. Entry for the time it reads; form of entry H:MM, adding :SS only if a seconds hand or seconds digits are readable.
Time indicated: 8:42
